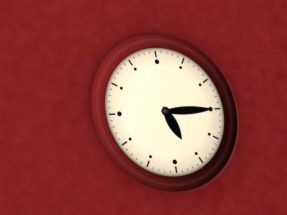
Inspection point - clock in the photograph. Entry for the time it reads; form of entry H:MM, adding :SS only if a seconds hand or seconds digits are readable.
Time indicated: 5:15
